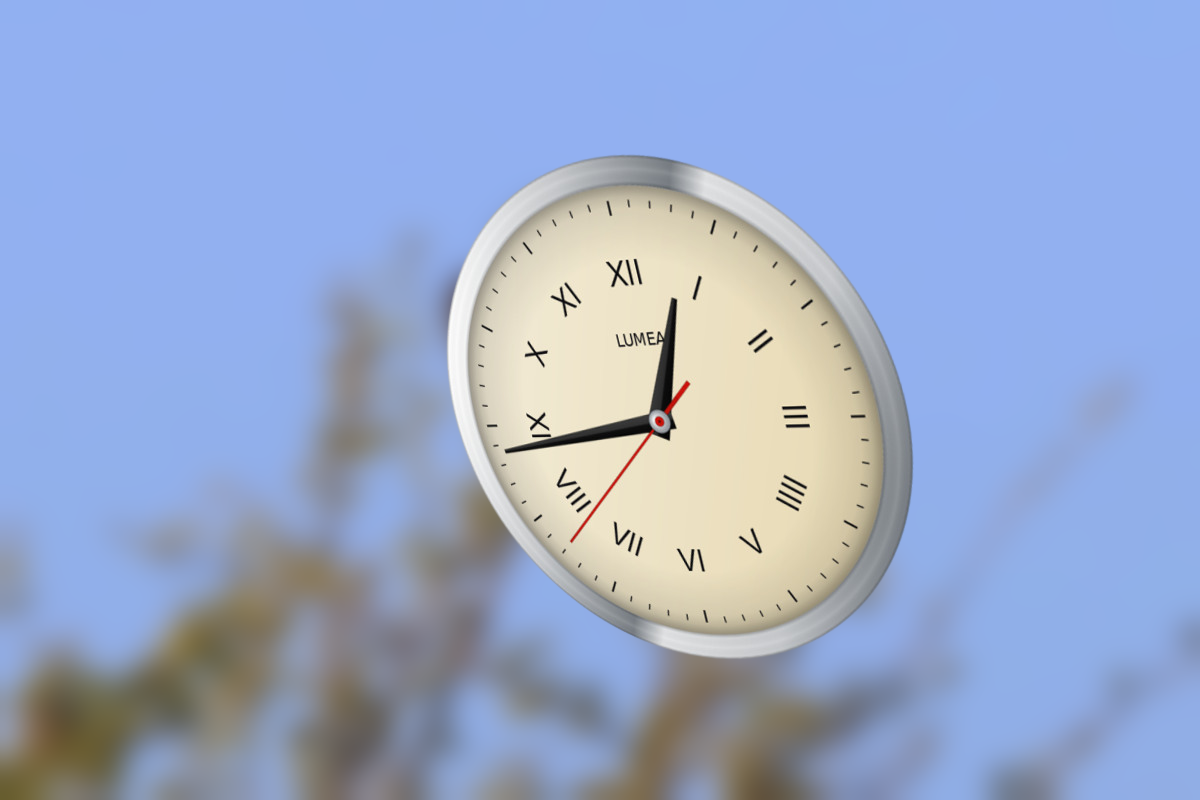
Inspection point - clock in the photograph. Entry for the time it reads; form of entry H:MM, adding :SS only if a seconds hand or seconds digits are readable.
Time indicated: 12:43:38
